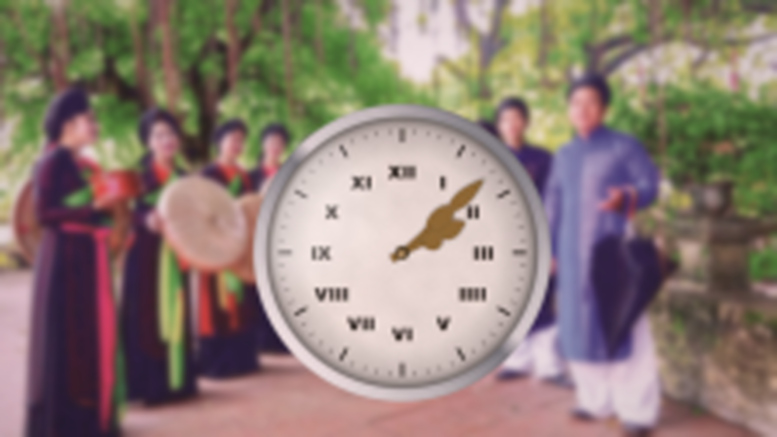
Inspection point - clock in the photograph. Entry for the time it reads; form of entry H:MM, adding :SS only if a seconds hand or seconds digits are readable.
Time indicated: 2:08
